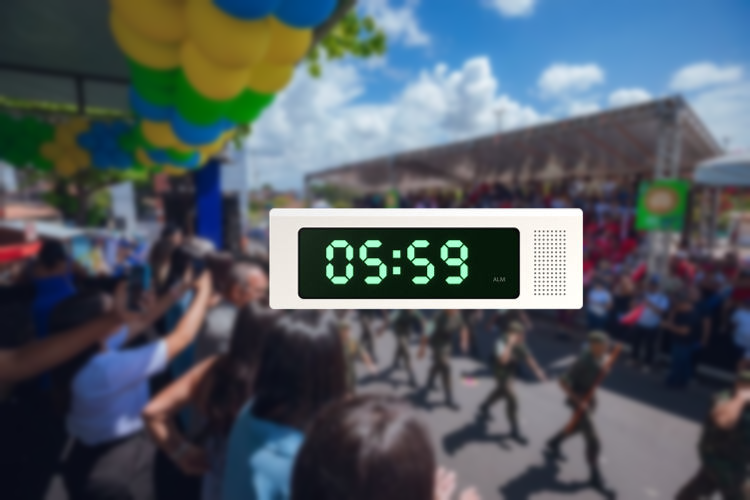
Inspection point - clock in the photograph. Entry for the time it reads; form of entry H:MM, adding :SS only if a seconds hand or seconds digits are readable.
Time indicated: 5:59
